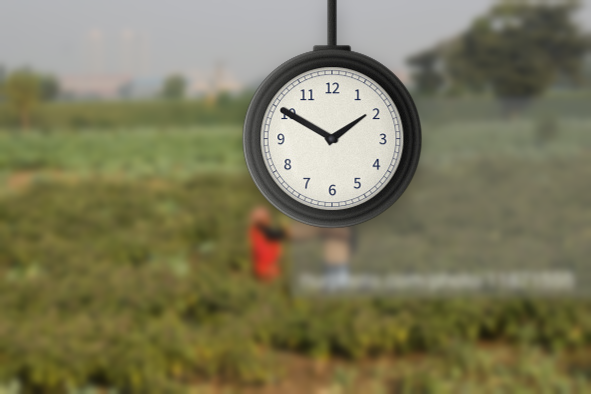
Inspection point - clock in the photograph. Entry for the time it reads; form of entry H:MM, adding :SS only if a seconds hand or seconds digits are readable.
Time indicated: 1:50
